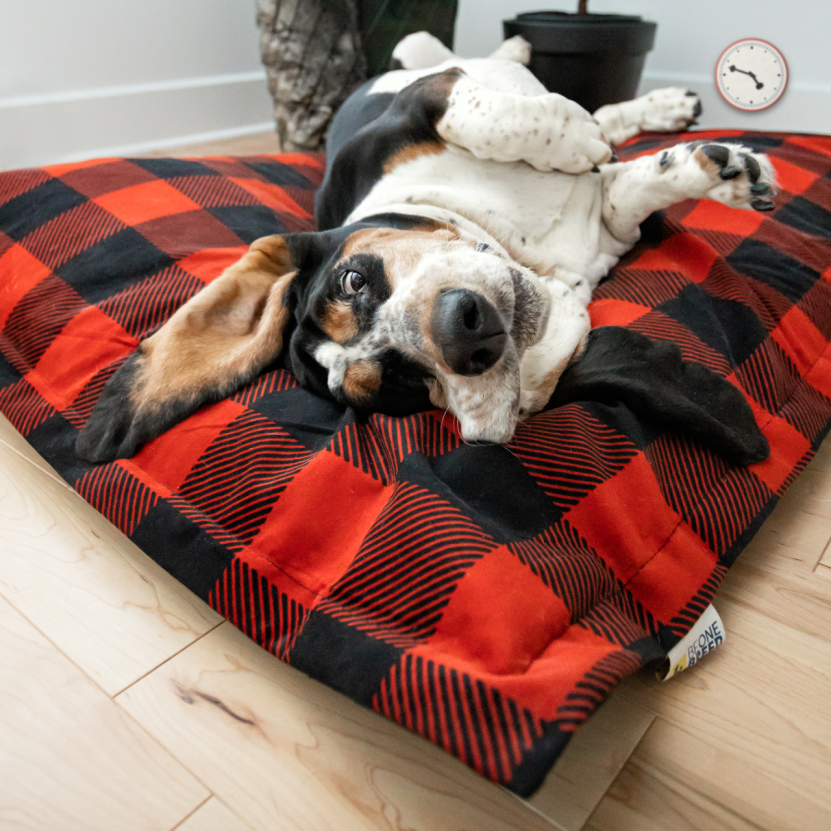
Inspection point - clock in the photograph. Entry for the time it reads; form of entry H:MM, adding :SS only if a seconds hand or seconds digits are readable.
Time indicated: 4:48
